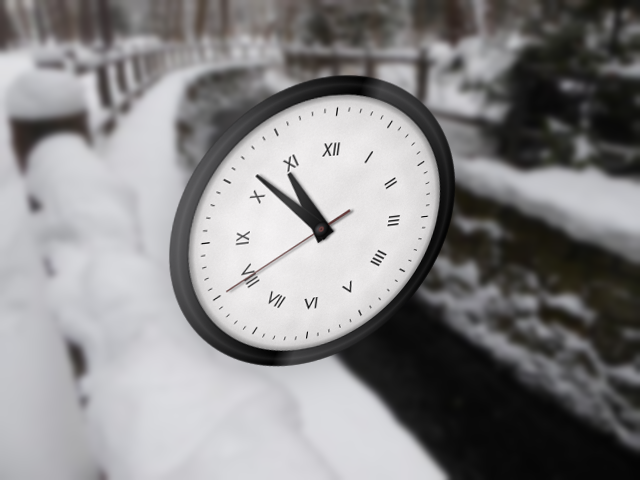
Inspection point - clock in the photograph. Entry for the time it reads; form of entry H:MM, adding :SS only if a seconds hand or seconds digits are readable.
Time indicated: 10:51:40
